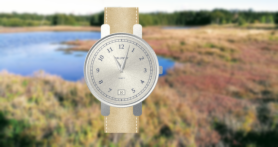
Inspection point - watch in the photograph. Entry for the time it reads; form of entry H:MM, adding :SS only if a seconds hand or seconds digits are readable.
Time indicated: 11:03
